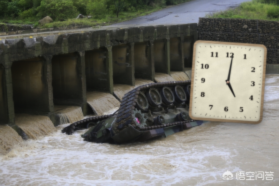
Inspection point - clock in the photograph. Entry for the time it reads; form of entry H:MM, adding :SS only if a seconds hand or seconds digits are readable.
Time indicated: 5:01
